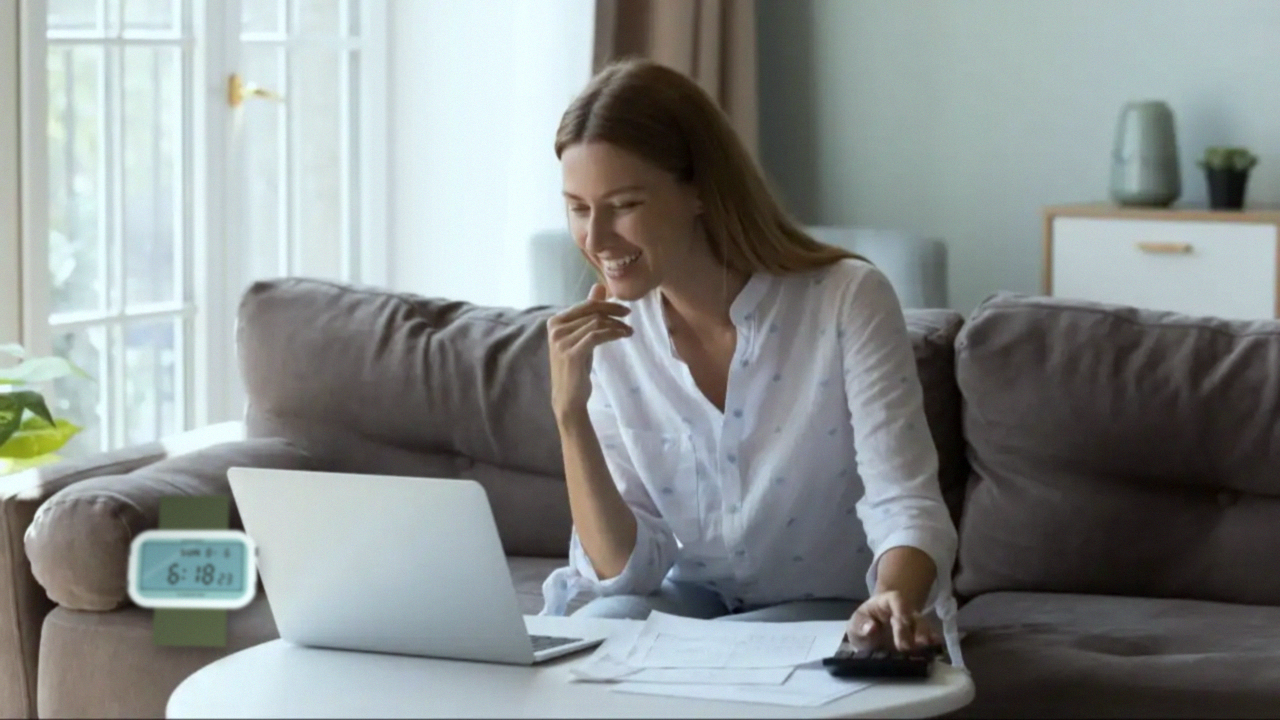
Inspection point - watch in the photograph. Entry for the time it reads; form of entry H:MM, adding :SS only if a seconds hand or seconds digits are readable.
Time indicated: 6:18
